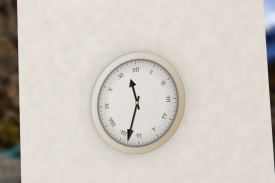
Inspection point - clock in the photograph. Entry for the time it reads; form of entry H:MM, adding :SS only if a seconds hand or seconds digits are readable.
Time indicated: 11:33
